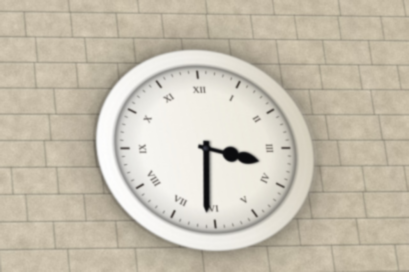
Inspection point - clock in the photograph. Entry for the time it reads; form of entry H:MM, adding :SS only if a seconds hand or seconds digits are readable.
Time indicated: 3:31
